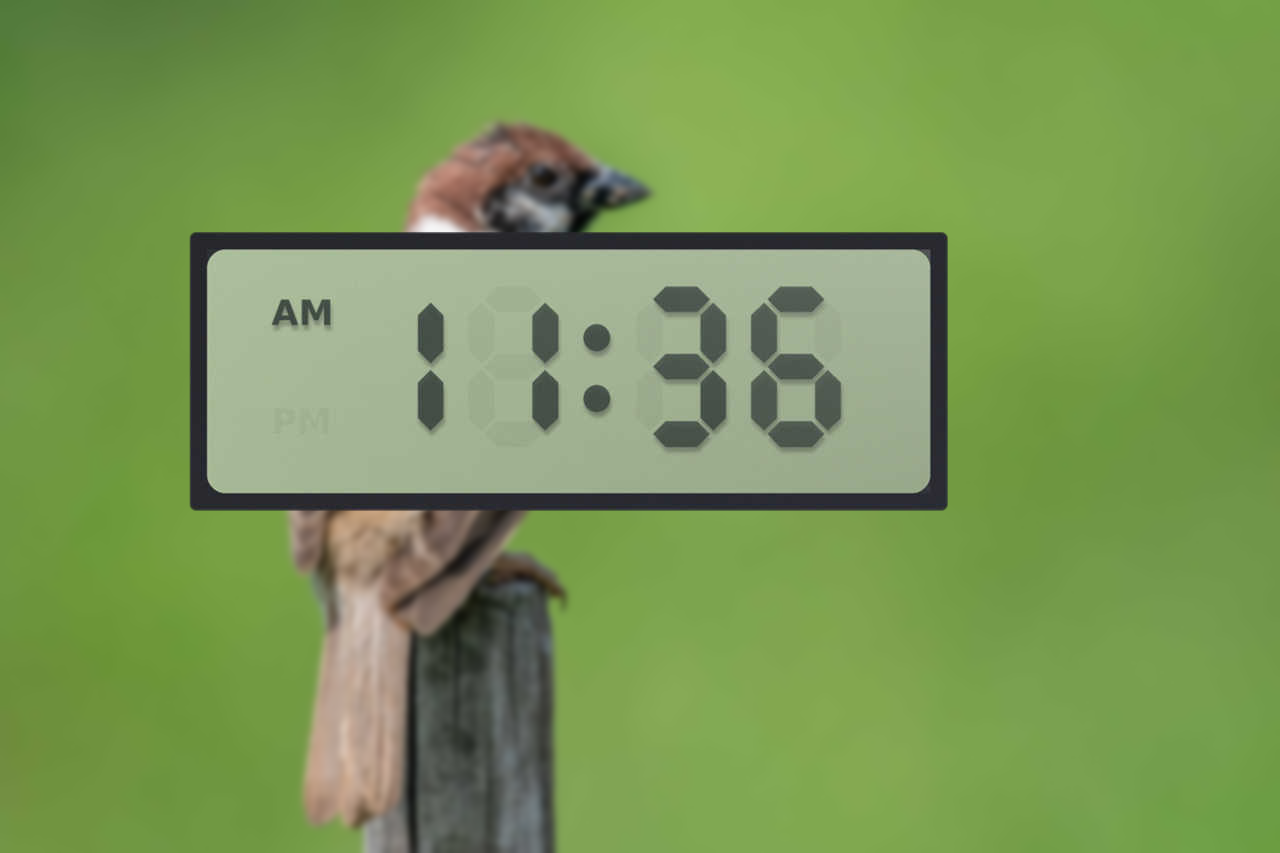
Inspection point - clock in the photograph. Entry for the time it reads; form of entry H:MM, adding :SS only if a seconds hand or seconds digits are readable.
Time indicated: 11:36
